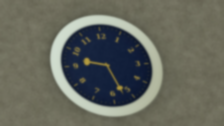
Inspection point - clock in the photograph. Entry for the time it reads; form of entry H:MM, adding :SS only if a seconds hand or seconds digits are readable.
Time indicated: 9:27
